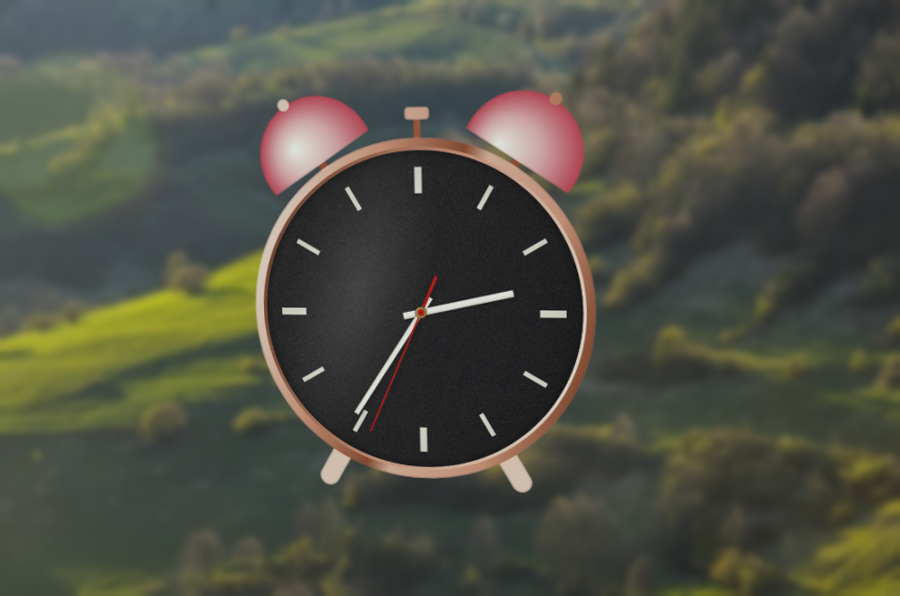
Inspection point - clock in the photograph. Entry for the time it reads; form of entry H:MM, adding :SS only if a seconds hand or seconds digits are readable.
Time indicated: 2:35:34
